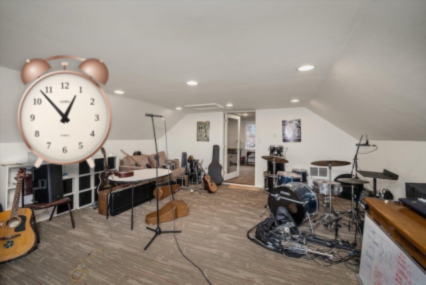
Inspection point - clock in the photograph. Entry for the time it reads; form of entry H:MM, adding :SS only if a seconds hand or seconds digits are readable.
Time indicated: 12:53
